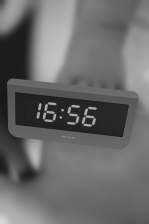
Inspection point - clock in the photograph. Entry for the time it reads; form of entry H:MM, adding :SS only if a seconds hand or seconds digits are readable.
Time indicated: 16:56
